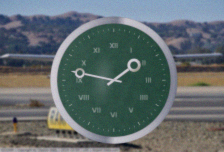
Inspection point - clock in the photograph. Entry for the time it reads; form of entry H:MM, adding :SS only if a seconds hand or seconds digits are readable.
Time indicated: 1:47
